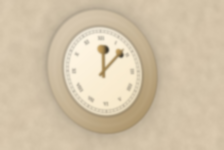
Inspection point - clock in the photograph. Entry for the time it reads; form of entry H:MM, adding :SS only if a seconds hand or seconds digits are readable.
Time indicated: 12:08
